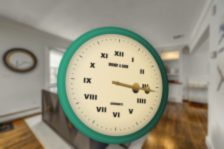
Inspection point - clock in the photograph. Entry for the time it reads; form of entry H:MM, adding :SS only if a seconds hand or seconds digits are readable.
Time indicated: 3:16
